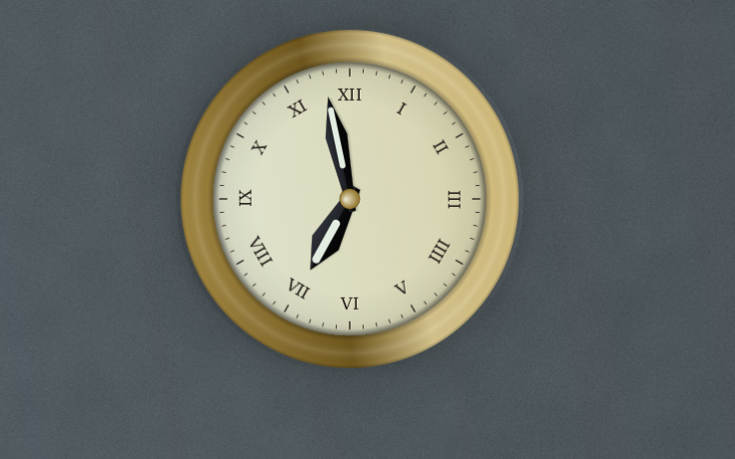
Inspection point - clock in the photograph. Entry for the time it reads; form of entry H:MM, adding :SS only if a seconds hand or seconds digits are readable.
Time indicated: 6:58
